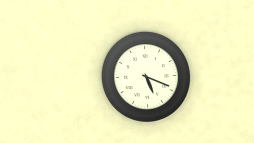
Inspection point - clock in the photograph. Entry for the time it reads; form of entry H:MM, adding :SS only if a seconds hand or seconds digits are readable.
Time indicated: 5:19
